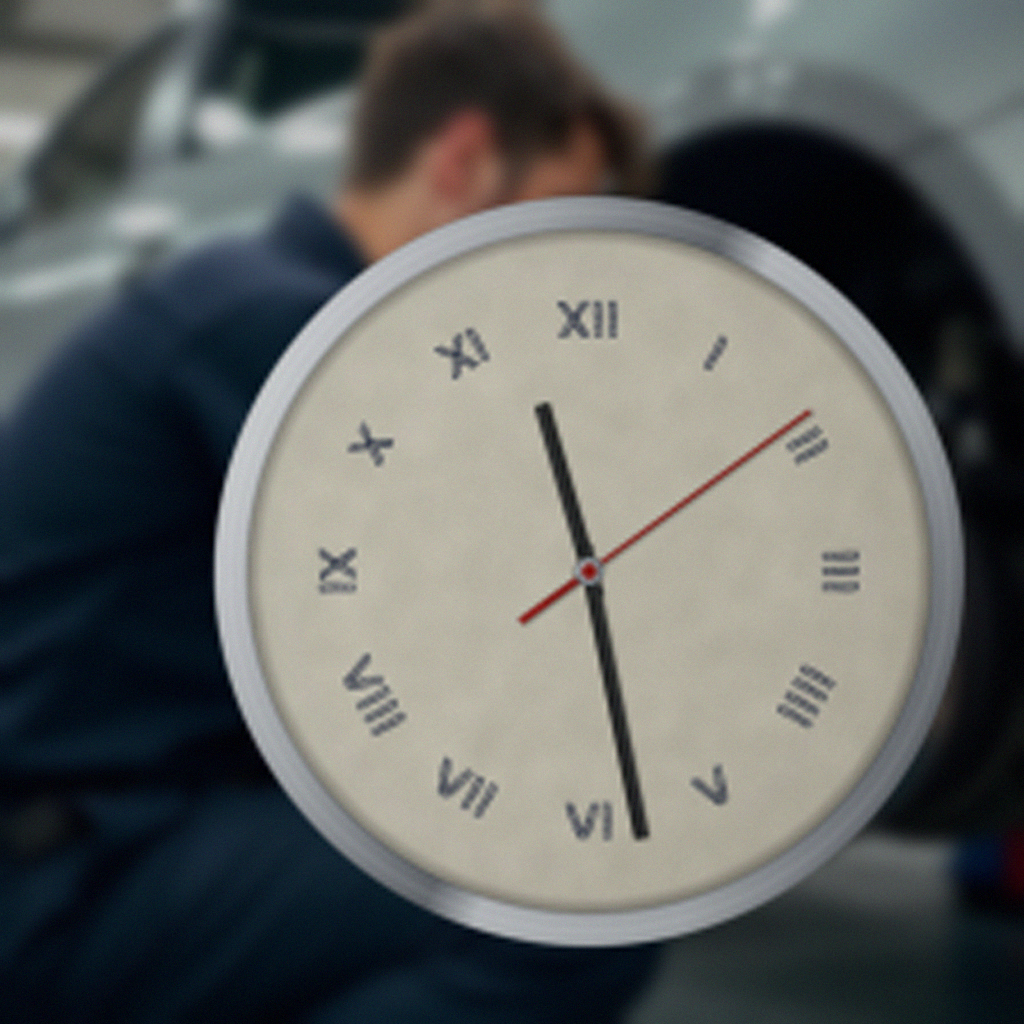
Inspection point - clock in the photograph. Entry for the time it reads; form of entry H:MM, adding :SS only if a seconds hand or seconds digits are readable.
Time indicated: 11:28:09
